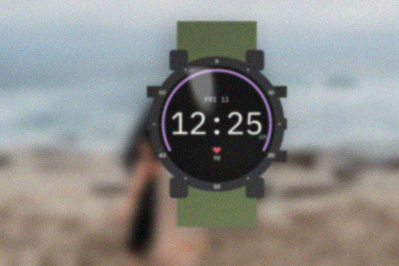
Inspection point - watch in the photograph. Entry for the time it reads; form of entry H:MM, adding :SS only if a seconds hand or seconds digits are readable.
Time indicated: 12:25
